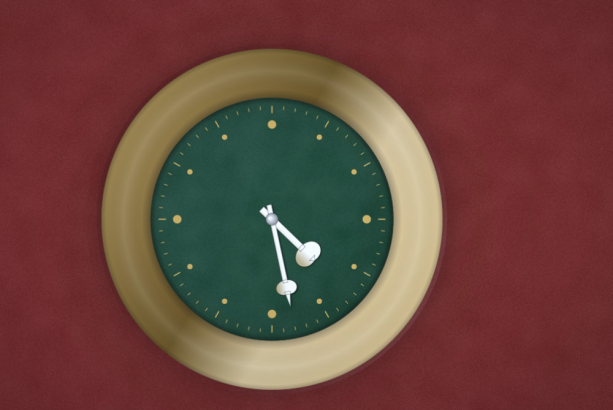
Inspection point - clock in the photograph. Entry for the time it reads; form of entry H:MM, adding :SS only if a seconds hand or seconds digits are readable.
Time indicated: 4:28
